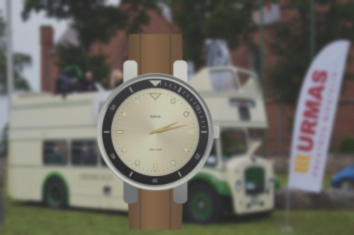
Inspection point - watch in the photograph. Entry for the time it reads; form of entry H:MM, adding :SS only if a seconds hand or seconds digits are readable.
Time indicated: 2:13
